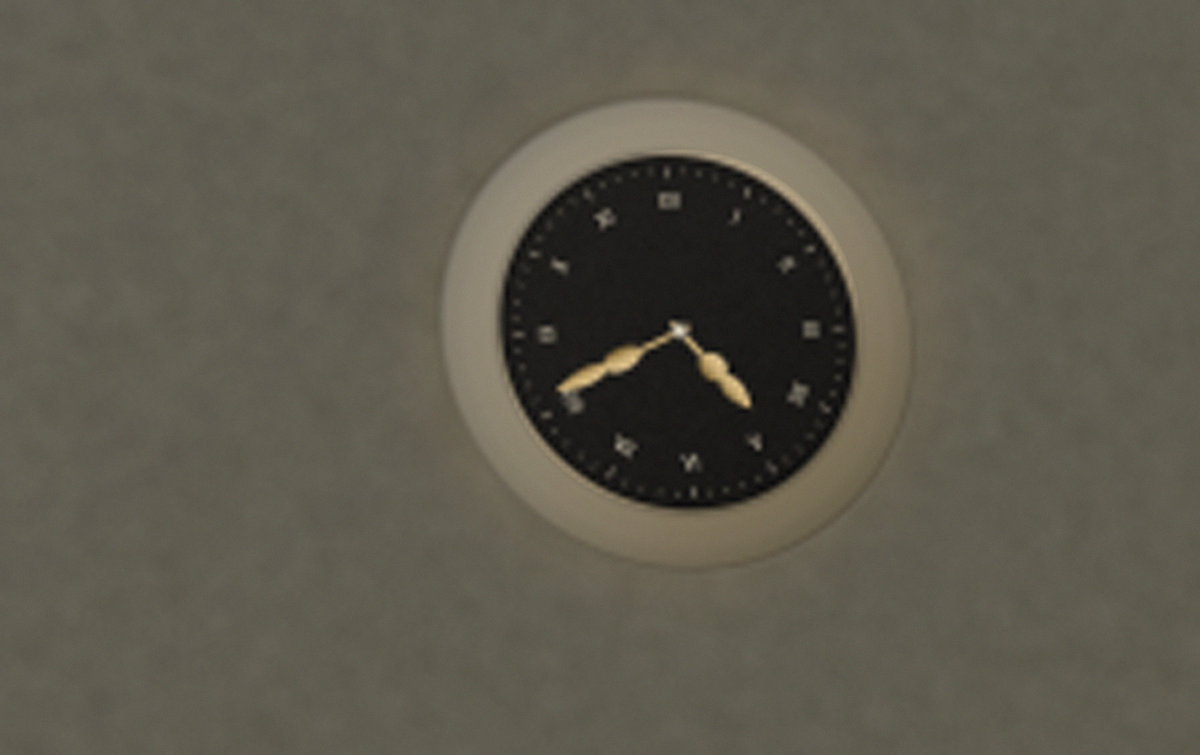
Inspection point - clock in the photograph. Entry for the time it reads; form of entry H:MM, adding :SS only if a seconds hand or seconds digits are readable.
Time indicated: 4:41
